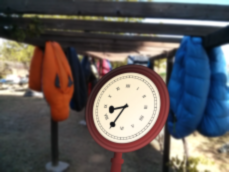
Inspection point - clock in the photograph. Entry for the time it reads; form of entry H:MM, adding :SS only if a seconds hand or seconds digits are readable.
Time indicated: 8:35
